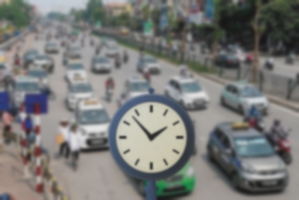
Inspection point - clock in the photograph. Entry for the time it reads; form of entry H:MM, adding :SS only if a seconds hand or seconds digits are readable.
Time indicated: 1:53
